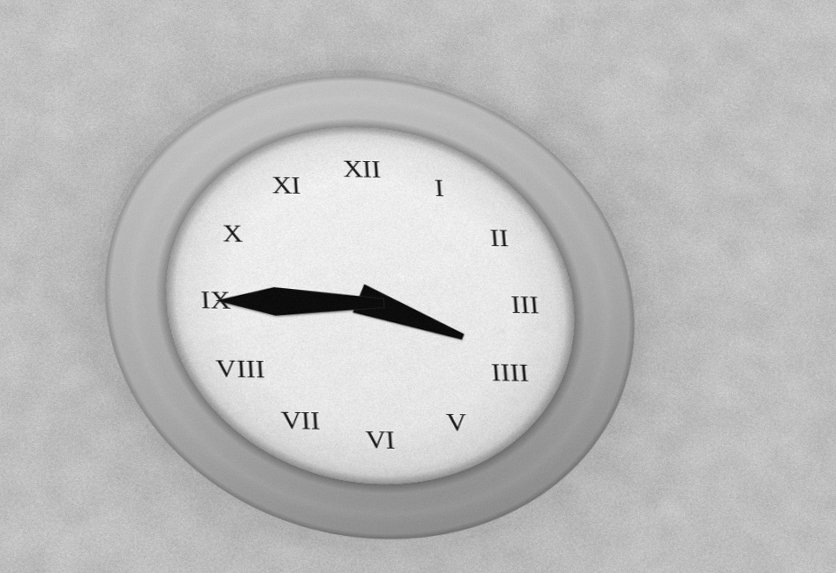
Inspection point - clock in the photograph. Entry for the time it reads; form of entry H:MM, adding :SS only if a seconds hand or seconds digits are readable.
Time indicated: 3:45
